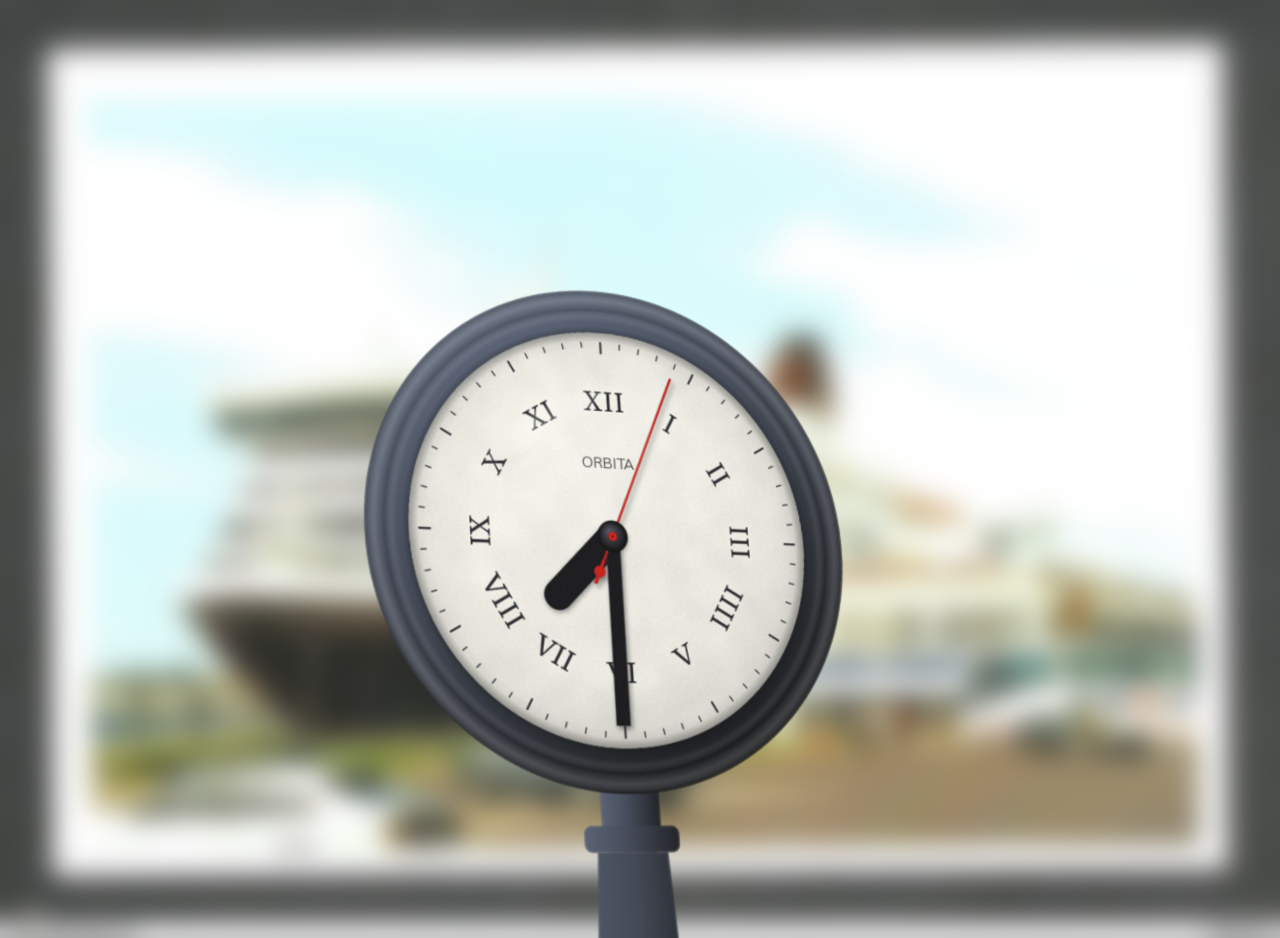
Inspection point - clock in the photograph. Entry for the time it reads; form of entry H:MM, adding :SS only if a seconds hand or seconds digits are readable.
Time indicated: 7:30:04
